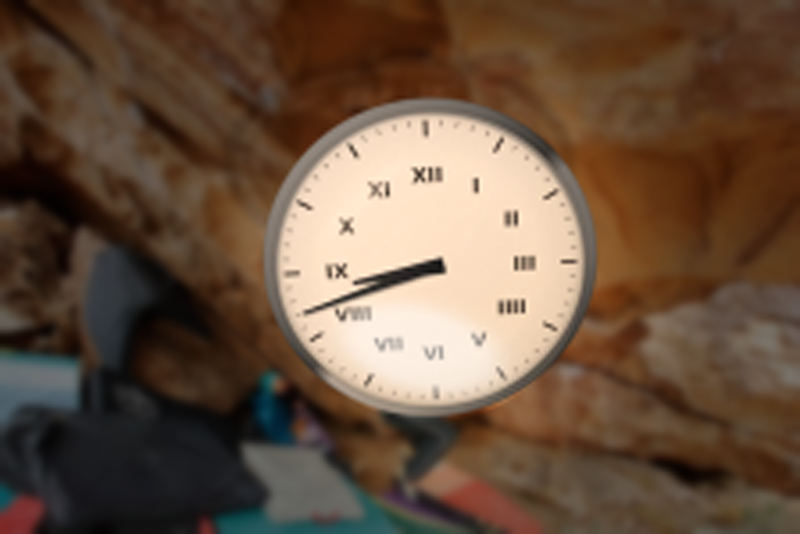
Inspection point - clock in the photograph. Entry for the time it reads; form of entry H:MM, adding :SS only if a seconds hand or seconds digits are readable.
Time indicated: 8:42
